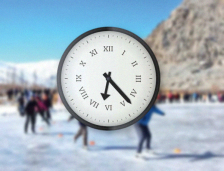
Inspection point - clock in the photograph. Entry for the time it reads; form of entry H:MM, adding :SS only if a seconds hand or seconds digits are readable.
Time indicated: 6:23
